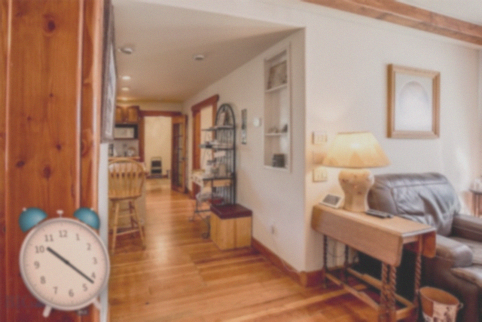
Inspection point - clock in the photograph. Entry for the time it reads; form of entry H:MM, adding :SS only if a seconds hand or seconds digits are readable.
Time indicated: 10:22
